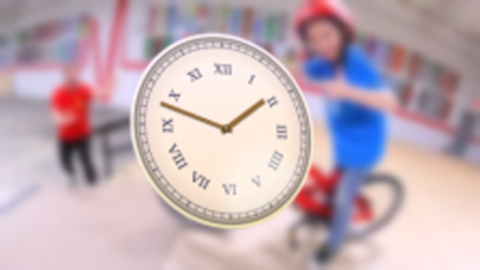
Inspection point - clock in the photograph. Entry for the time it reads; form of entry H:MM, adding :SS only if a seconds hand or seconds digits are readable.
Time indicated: 1:48
